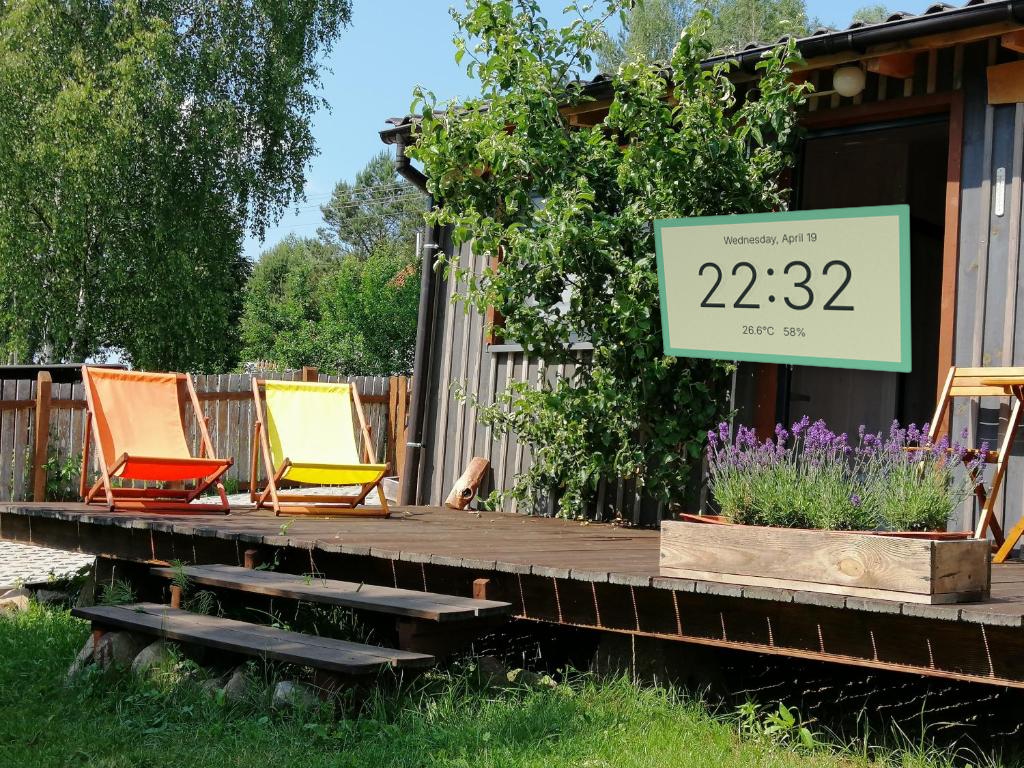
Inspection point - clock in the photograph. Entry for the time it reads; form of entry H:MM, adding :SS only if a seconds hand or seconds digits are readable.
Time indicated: 22:32
